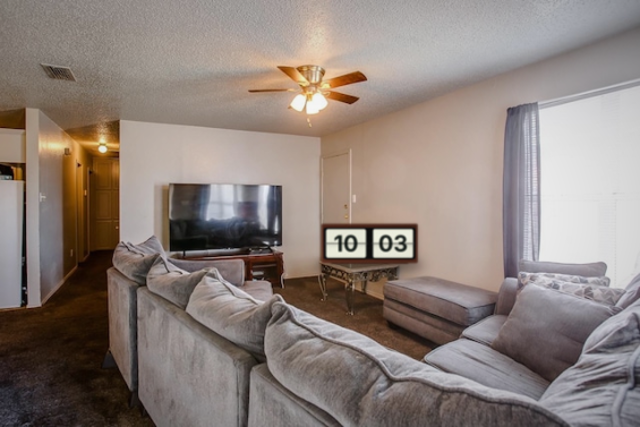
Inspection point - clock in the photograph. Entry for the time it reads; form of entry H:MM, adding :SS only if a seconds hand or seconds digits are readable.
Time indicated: 10:03
